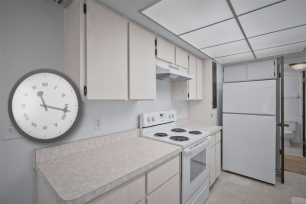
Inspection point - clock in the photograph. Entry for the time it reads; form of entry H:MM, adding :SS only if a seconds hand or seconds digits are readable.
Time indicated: 11:17
